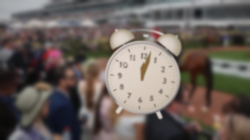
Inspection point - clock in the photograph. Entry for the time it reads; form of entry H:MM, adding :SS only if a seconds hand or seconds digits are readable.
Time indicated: 12:02
